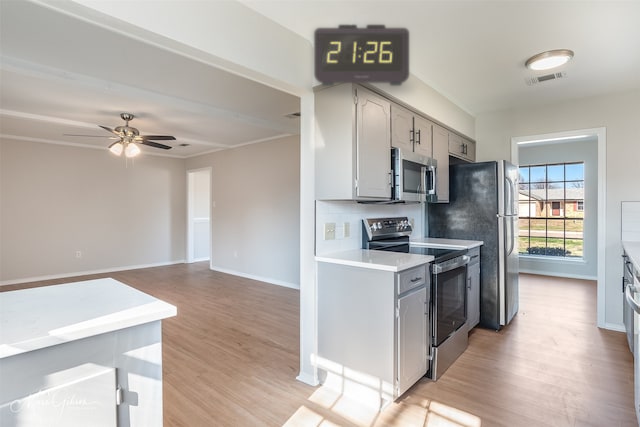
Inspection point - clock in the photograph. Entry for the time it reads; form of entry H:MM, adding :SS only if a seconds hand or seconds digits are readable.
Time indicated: 21:26
